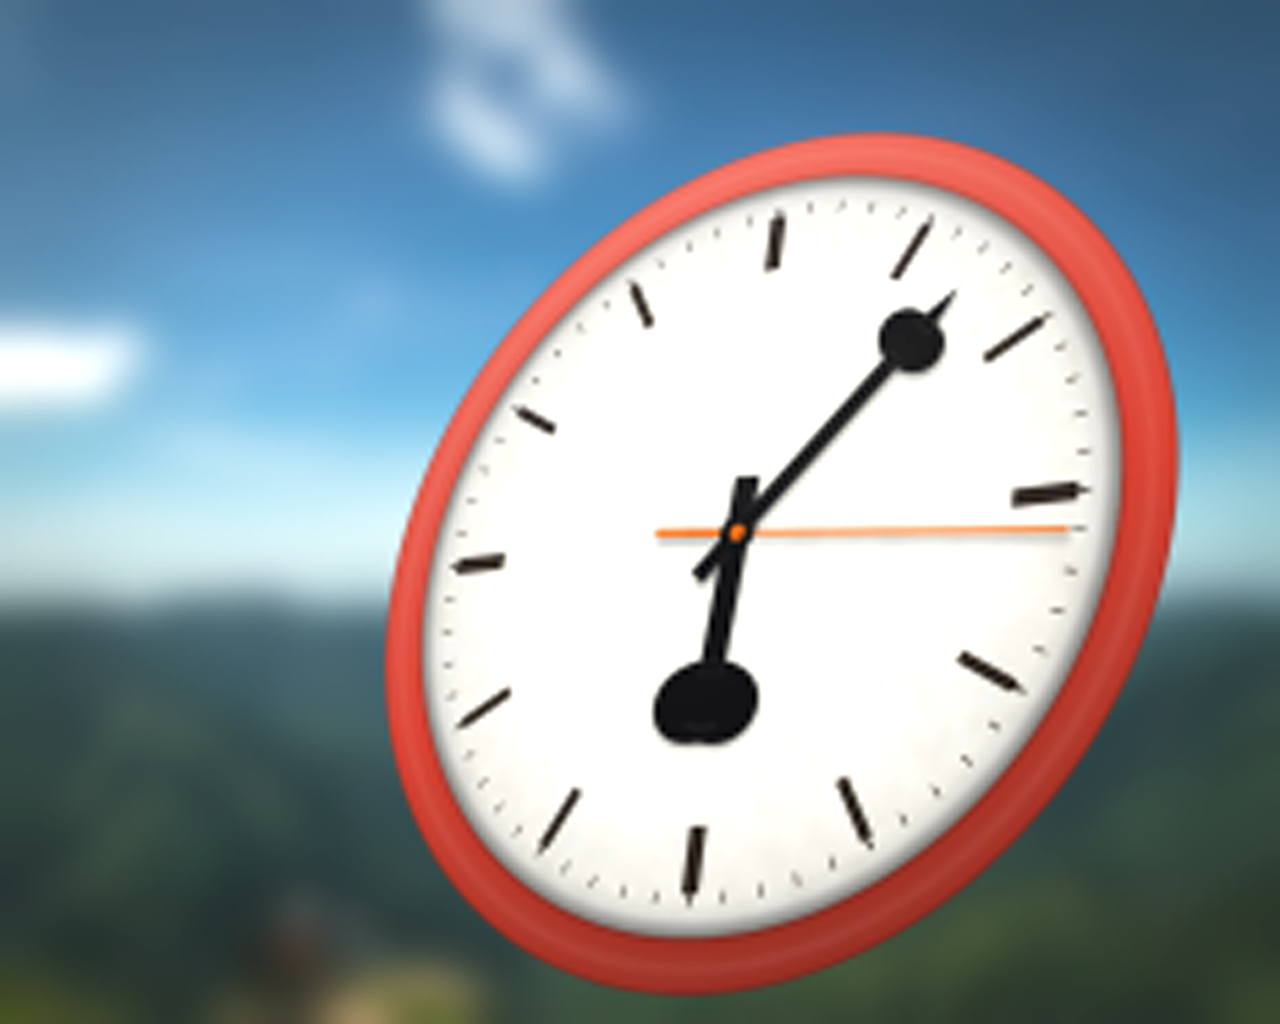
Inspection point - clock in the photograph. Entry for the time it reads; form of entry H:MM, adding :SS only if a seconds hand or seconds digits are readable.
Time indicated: 6:07:16
